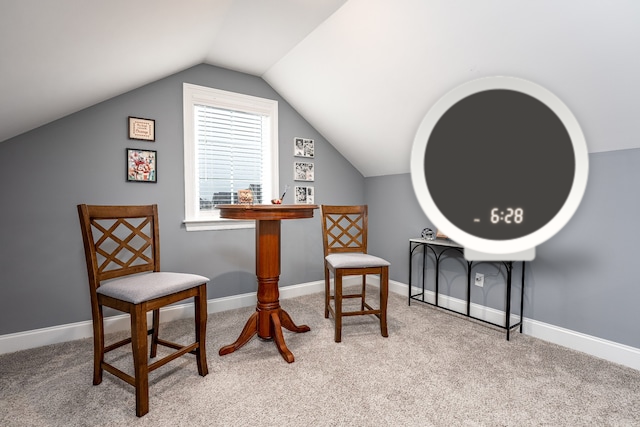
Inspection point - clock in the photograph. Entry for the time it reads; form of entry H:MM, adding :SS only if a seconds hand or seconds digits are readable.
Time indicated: 6:28
